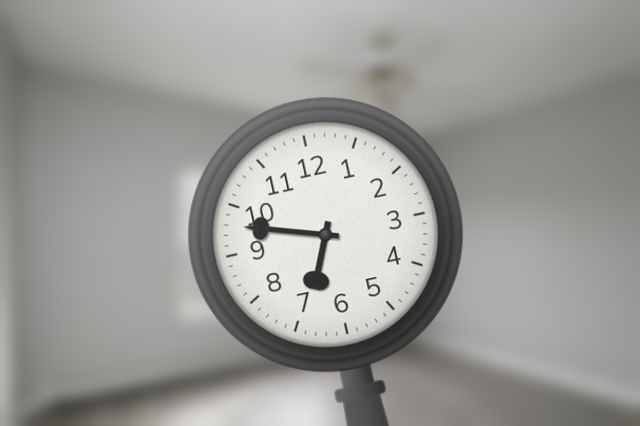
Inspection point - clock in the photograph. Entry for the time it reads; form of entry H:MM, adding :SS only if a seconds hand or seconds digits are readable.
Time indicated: 6:48
